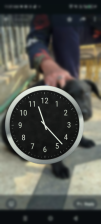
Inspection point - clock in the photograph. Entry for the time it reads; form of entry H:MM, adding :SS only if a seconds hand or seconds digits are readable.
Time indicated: 11:23
